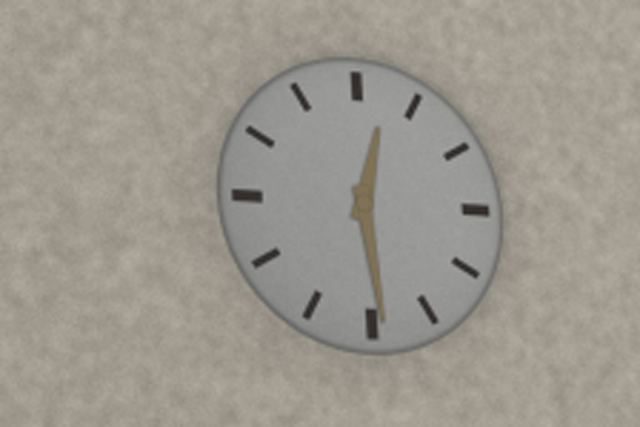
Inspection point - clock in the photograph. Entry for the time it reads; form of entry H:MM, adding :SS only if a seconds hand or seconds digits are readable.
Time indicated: 12:29
